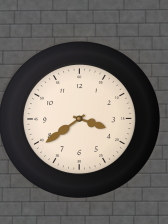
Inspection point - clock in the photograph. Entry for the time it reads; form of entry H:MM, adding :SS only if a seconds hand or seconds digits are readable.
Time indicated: 3:39
